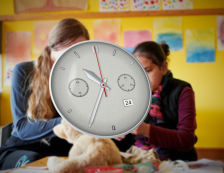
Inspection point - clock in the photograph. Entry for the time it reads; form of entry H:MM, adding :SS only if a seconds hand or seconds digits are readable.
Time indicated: 10:35
